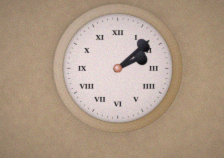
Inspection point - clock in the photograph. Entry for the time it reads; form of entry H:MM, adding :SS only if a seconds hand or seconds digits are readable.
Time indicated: 2:08
